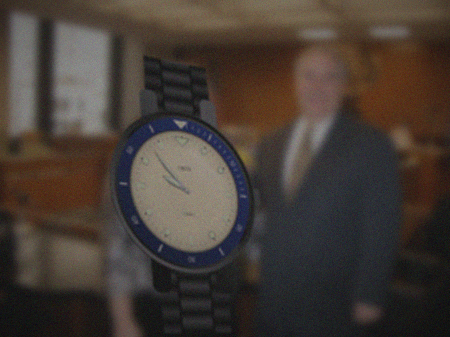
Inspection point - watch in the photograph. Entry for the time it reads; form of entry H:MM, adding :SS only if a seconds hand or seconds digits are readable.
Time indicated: 9:53
